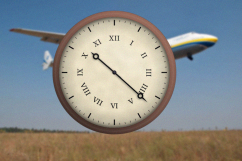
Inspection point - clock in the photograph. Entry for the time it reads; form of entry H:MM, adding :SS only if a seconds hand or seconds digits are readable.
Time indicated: 10:22
